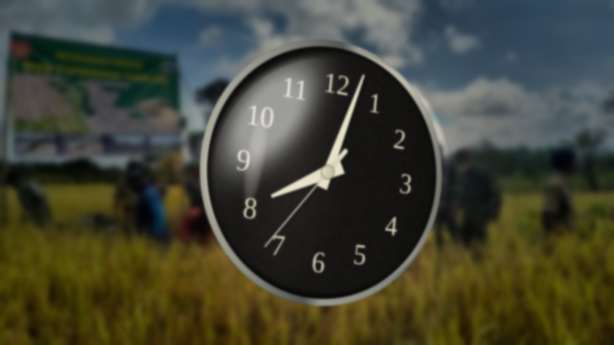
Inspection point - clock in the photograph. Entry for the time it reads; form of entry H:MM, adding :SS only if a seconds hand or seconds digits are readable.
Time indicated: 8:02:36
